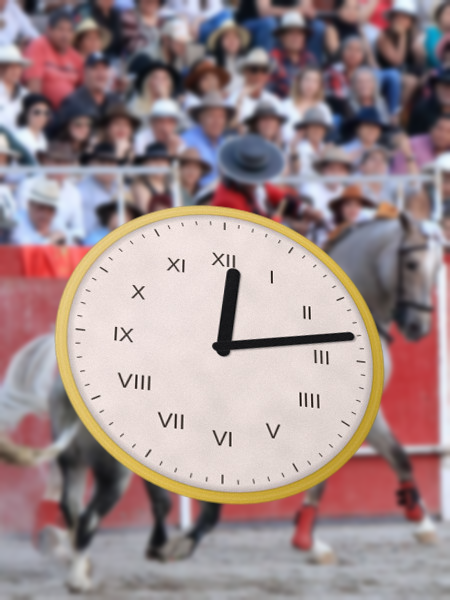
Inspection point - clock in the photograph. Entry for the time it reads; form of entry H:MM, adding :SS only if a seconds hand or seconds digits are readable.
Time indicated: 12:13
